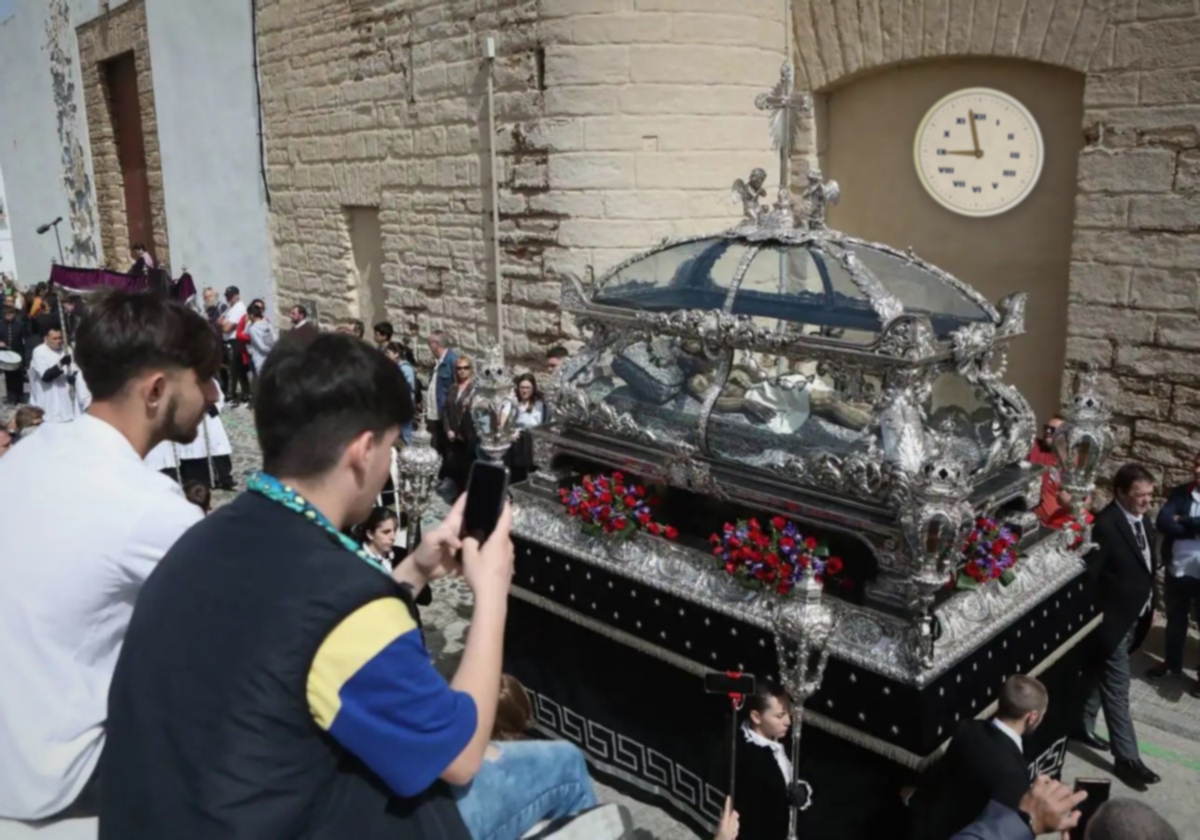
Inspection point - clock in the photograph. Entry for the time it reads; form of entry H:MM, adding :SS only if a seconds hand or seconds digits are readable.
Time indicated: 8:58
